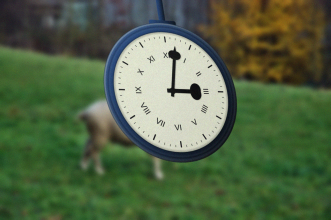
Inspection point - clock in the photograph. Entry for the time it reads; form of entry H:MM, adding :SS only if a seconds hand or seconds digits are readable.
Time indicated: 3:02
